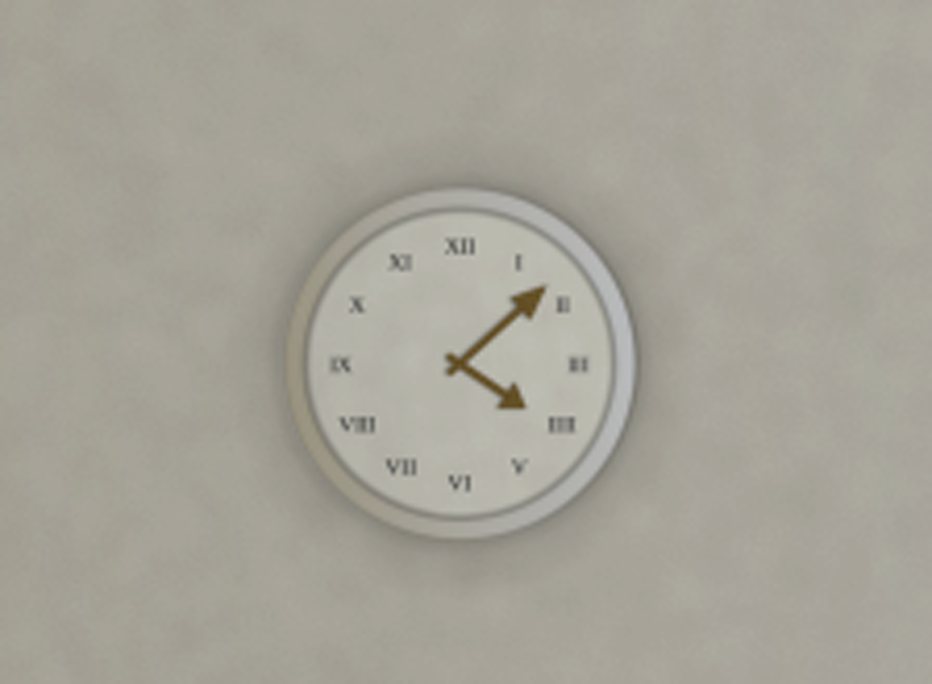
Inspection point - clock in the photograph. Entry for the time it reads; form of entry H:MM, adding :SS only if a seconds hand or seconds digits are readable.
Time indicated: 4:08
